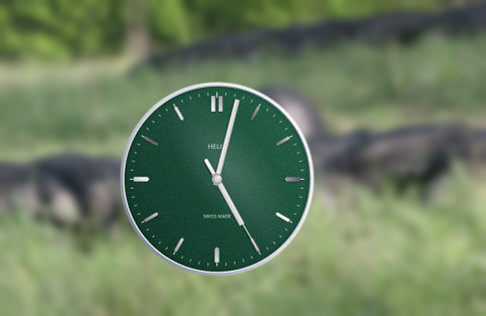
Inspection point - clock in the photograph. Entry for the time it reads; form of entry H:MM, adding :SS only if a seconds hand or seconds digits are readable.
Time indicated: 5:02:25
